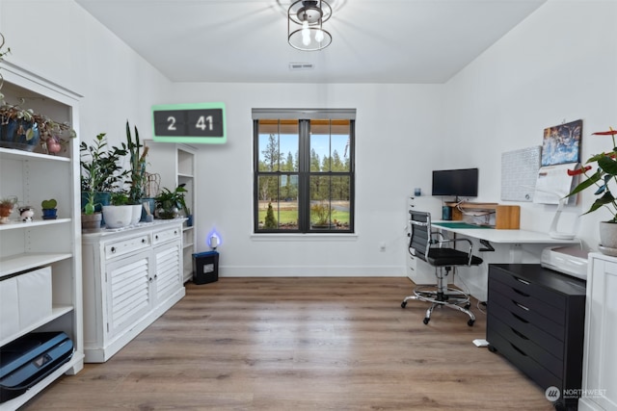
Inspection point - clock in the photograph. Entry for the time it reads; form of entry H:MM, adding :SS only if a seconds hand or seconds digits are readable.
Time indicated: 2:41
